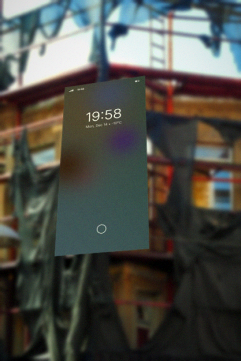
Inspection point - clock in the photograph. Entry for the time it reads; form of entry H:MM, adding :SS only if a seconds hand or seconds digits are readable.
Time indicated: 19:58
